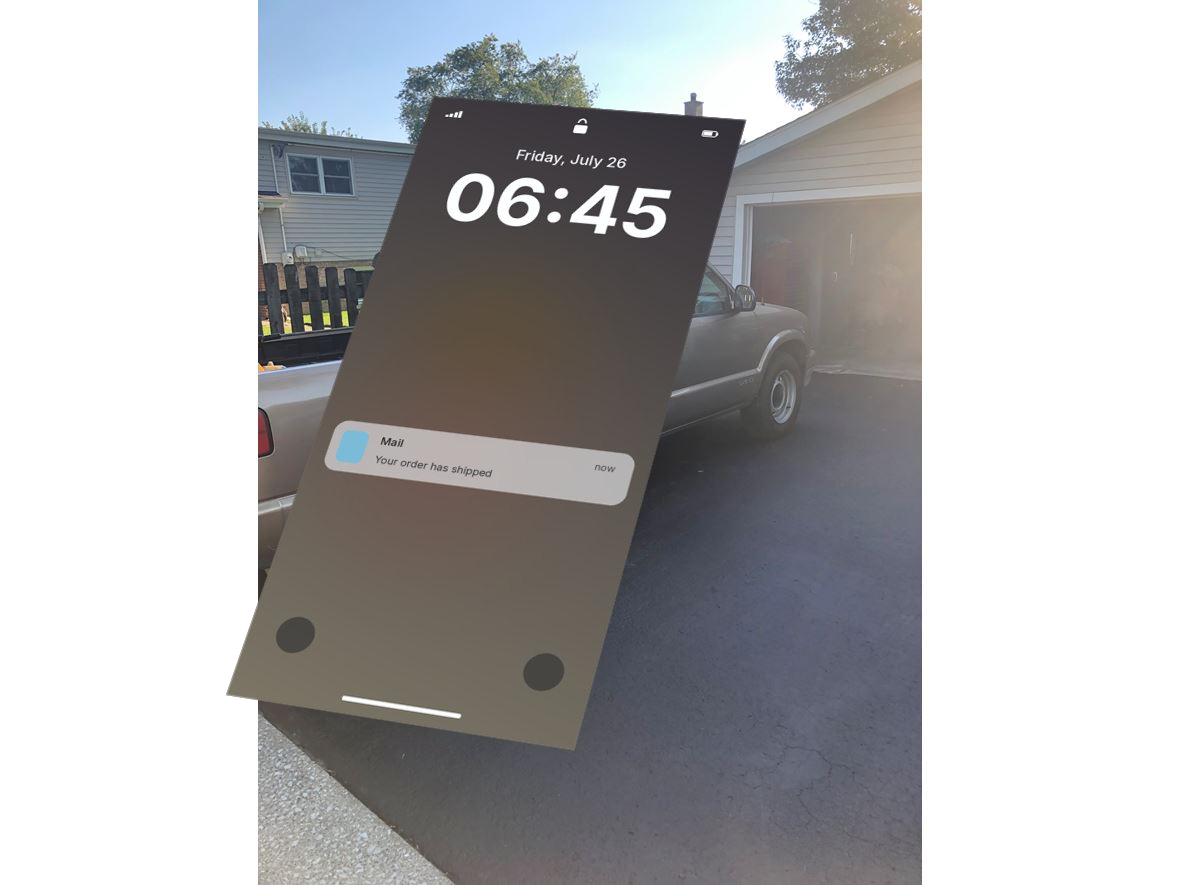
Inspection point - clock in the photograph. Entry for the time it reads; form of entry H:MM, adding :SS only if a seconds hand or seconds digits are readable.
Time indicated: 6:45
